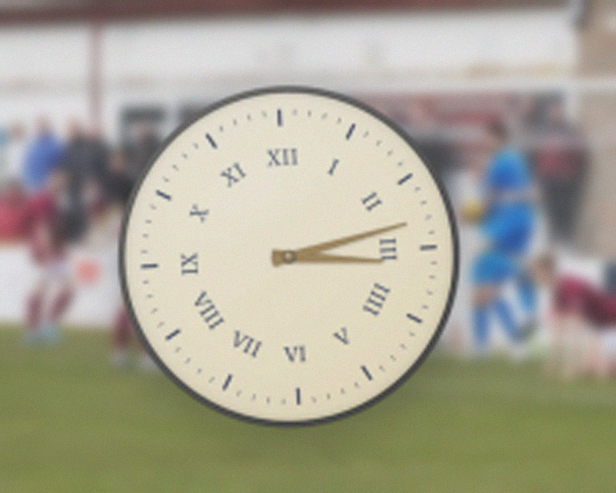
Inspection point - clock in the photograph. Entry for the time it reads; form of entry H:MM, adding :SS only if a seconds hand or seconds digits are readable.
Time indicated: 3:13
